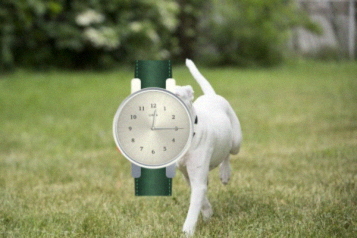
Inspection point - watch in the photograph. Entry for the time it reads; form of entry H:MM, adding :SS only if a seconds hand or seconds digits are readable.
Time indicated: 12:15
